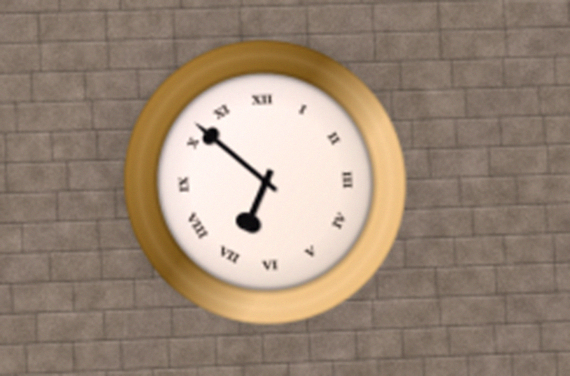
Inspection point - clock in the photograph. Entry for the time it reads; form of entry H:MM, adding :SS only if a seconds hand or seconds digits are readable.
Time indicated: 6:52
